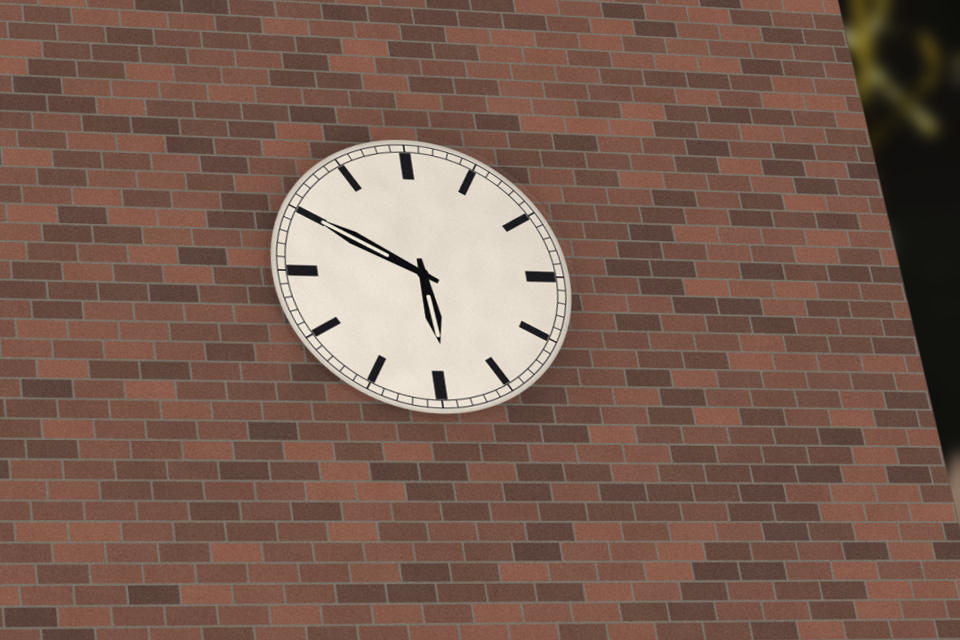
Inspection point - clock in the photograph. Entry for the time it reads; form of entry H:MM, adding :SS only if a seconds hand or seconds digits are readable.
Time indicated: 5:50
